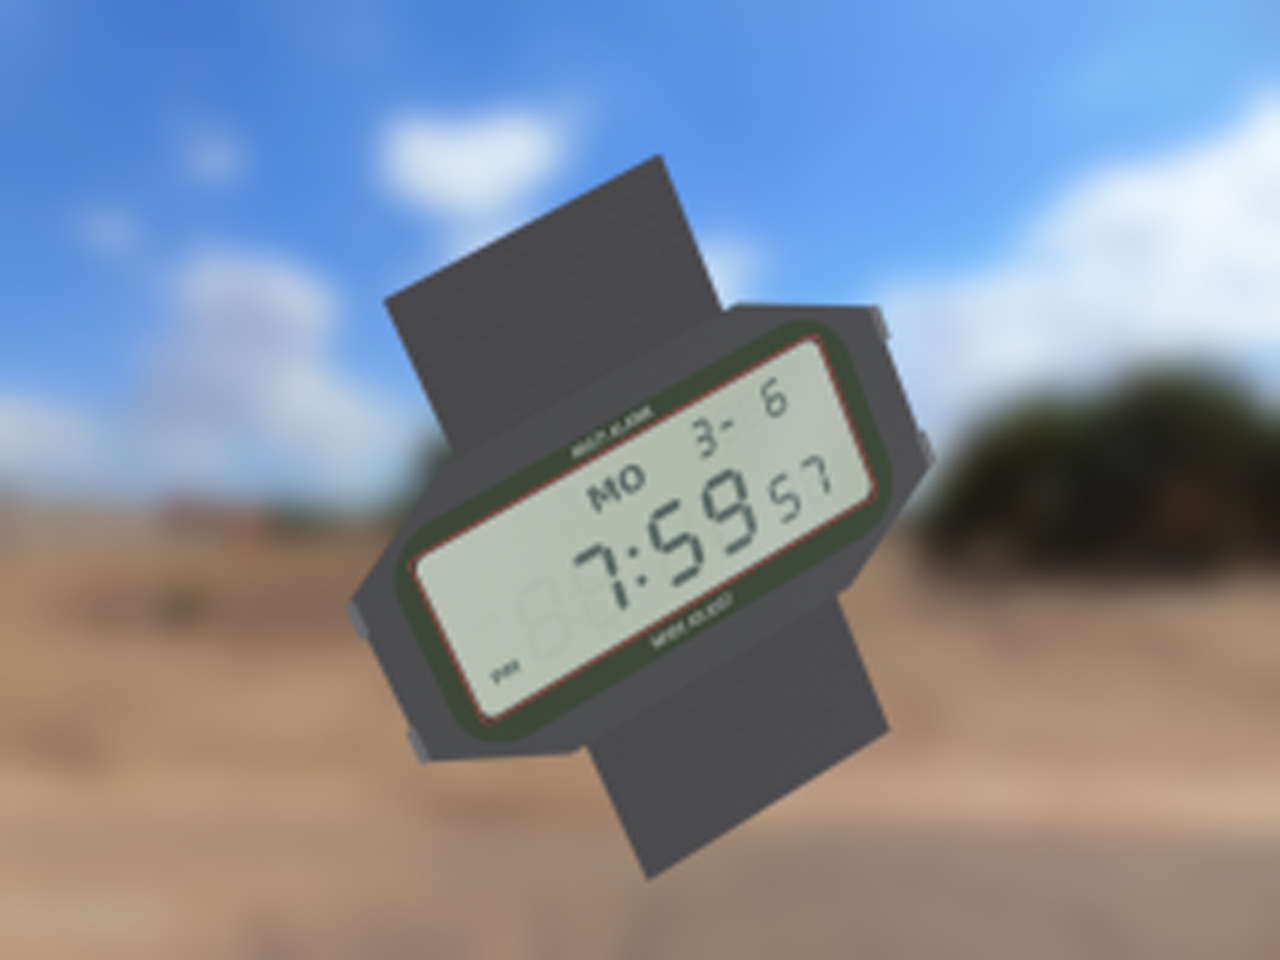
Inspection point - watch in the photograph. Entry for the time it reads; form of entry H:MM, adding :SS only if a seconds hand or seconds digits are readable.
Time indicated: 7:59:57
